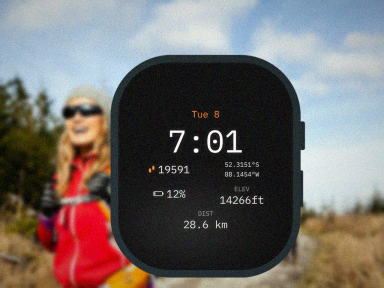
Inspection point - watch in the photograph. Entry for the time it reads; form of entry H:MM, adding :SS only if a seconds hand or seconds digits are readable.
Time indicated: 7:01
